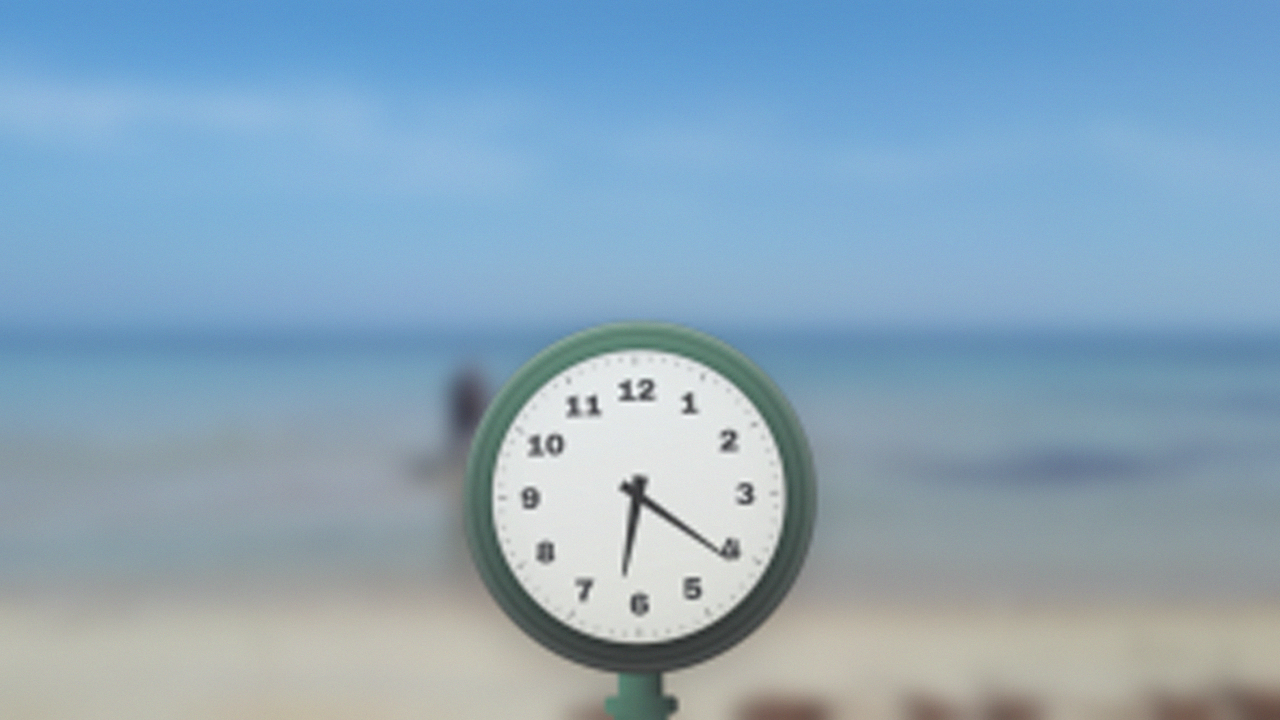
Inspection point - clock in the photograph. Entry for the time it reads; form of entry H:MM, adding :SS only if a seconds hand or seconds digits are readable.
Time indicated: 6:21
